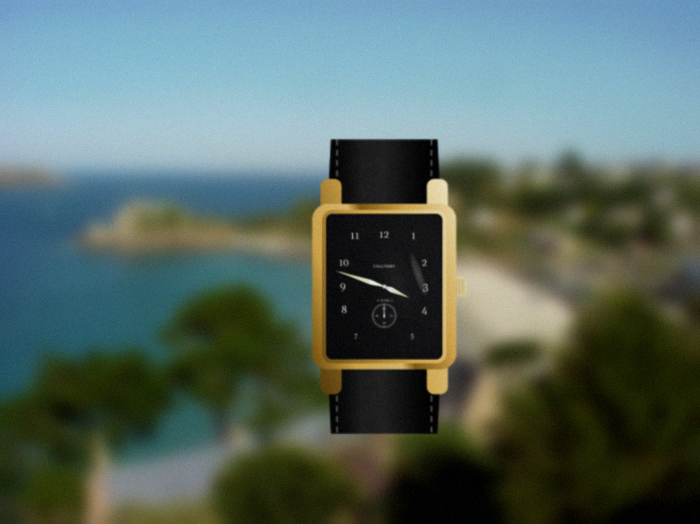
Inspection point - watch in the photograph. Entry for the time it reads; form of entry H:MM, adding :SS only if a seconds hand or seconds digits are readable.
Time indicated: 3:48
